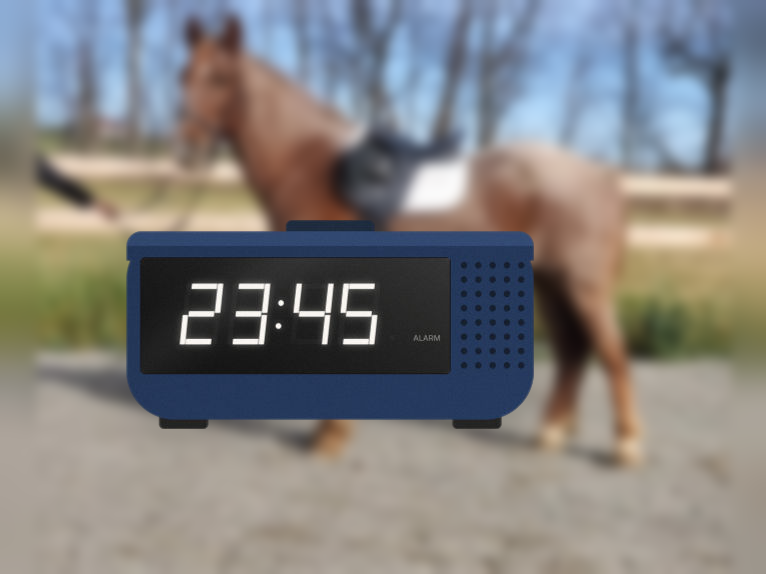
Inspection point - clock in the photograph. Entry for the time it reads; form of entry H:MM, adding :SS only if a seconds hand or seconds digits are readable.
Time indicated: 23:45
